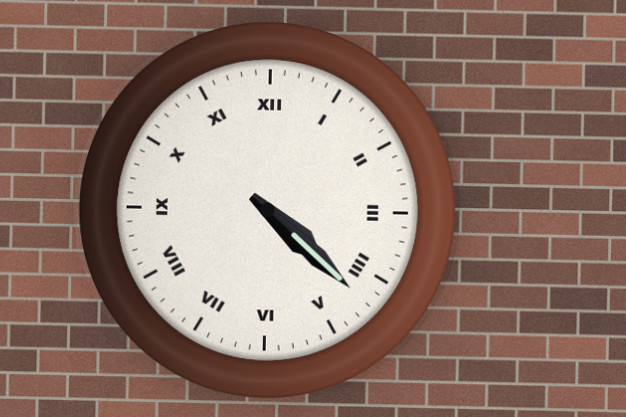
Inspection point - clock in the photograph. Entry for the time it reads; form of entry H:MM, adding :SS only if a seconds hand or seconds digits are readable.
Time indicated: 4:22
